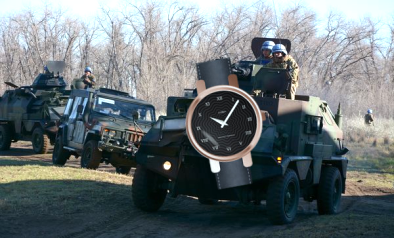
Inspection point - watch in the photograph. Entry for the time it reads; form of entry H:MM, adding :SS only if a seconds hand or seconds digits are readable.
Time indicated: 10:07
